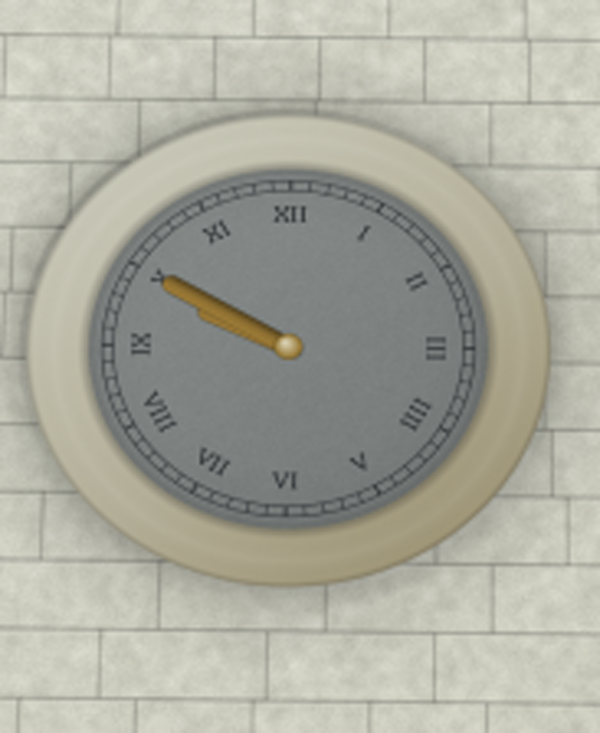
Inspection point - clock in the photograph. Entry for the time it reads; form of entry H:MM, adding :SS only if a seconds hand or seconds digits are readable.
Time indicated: 9:50
